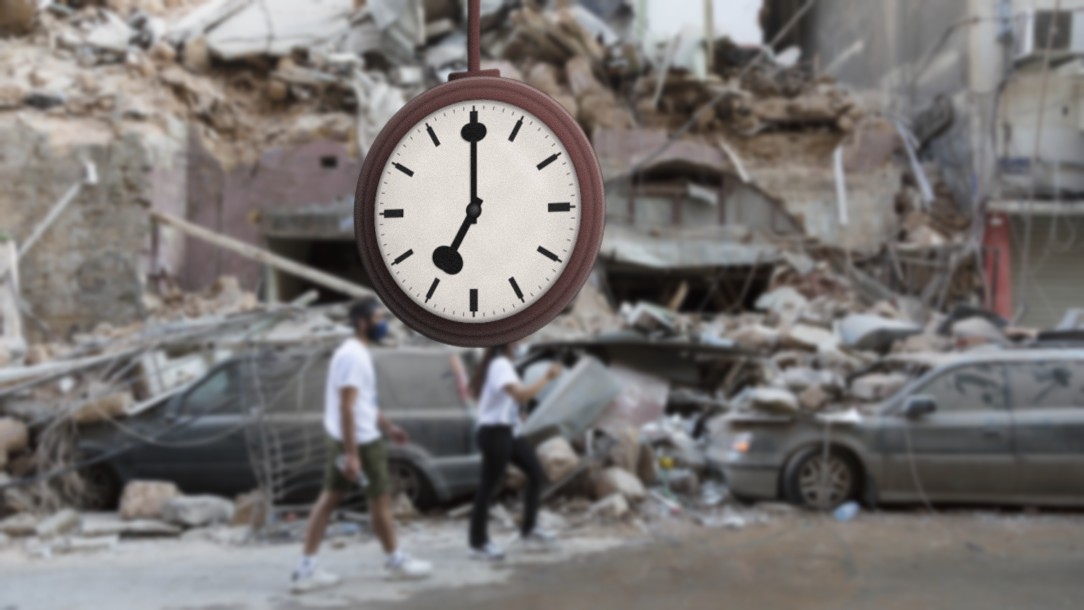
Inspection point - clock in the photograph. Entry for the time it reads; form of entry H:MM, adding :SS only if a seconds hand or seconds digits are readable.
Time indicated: 7:00
